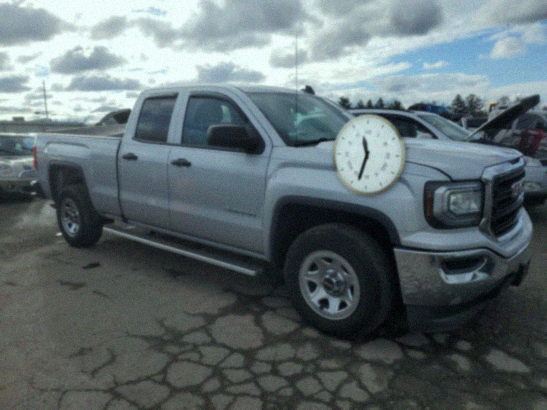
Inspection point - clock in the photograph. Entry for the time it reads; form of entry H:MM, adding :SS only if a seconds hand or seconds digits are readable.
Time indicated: 11:33
